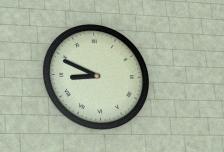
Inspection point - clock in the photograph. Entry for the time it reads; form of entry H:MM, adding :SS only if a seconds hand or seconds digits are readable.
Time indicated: 8:49
